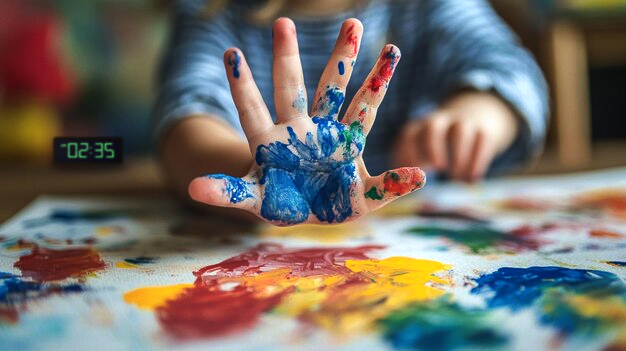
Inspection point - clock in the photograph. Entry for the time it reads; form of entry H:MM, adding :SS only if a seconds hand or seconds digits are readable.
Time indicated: 2:35
